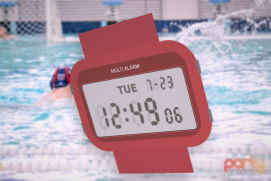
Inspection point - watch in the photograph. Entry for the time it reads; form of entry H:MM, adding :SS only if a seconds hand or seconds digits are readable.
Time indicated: 12:49:06
